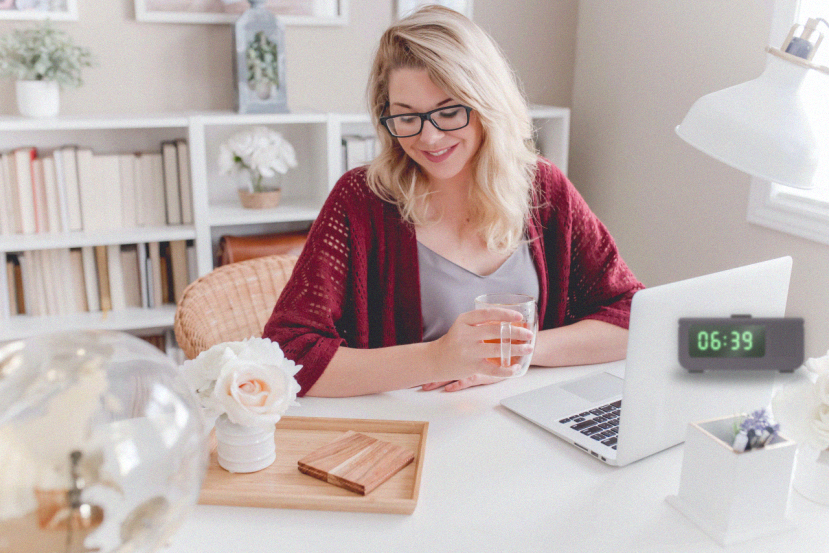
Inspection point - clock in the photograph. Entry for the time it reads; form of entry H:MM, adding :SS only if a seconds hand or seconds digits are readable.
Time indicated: 6:39
